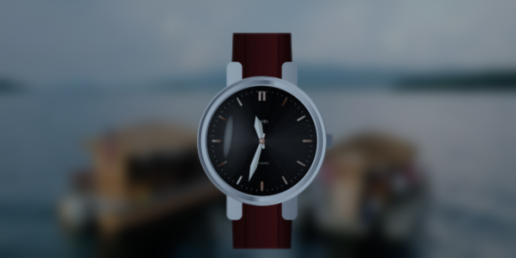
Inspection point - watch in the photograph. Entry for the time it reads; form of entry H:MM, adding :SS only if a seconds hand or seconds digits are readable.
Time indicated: 11:33
